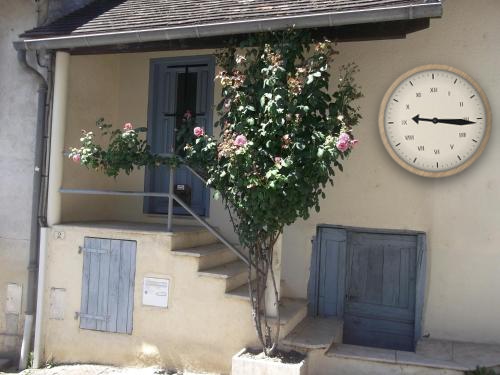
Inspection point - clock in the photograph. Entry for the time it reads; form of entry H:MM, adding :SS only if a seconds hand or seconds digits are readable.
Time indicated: 9:16
